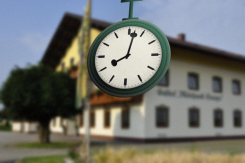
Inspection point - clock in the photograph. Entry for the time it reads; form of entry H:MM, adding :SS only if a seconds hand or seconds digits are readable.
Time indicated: 8:02
